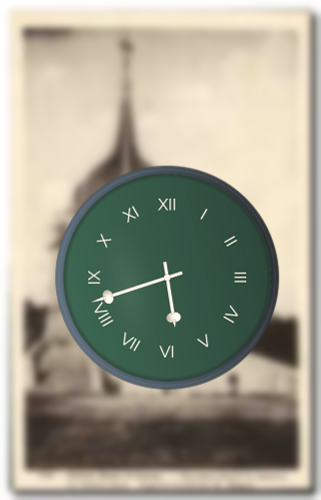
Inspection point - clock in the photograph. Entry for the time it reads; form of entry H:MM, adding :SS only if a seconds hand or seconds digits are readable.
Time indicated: 5:42
